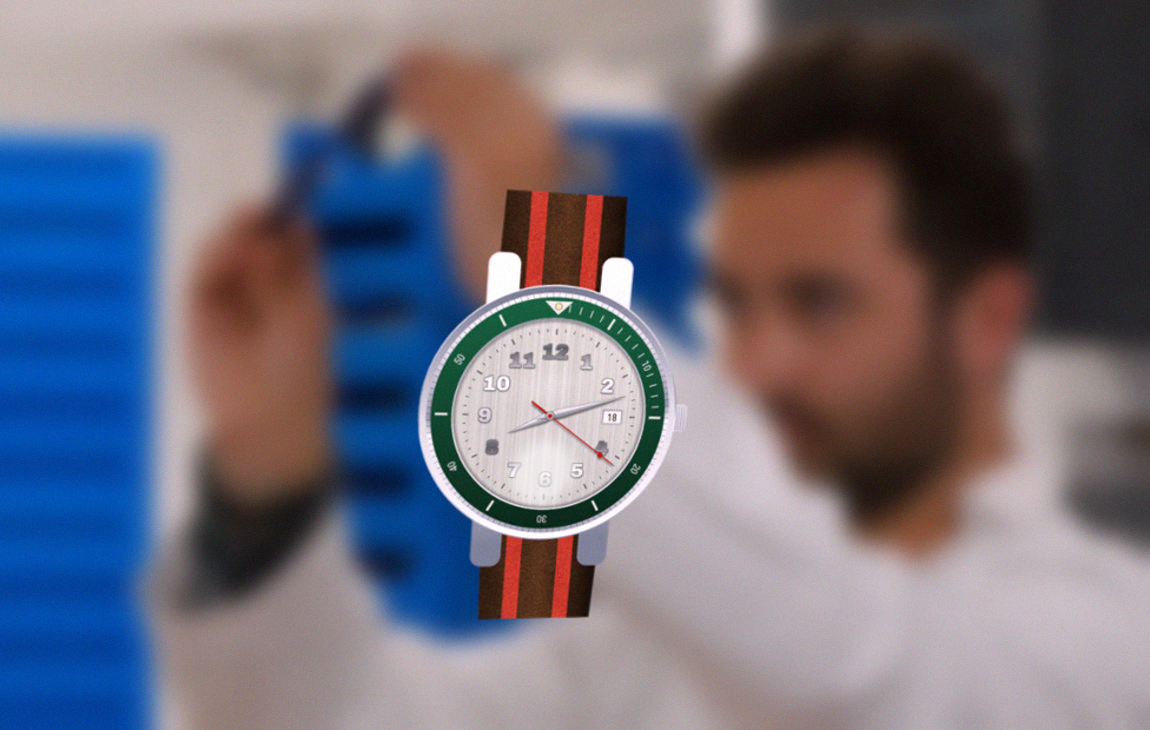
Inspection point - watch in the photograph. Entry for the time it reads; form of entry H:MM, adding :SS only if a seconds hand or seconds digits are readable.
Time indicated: 8:12:21
